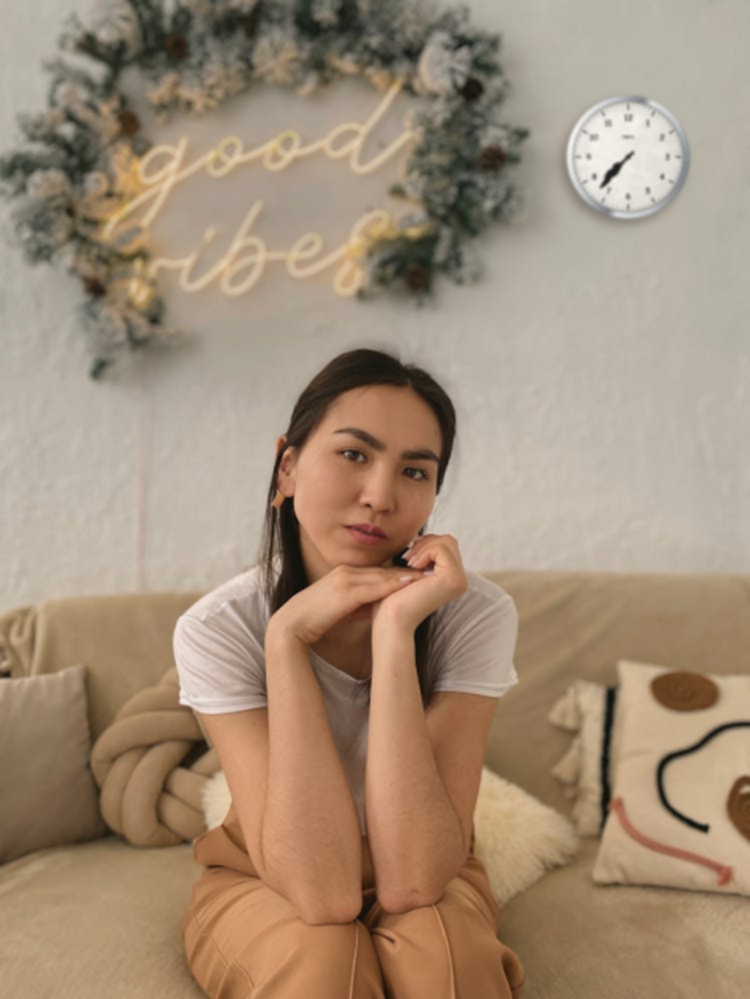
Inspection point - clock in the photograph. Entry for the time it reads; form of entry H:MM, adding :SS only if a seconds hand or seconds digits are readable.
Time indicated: 7:37
